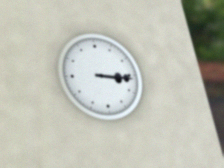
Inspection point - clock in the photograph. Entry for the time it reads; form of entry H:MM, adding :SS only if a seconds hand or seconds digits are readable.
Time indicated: 3:16
